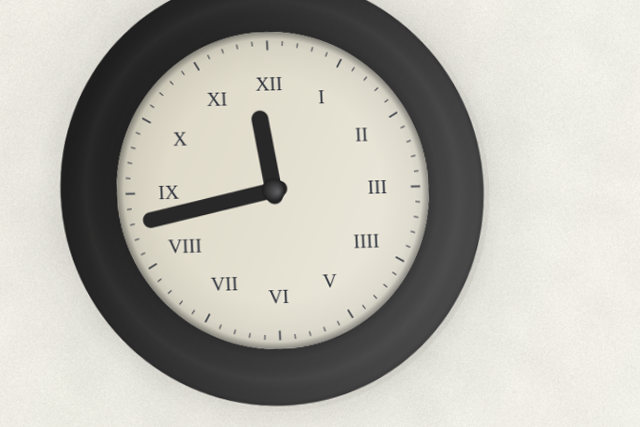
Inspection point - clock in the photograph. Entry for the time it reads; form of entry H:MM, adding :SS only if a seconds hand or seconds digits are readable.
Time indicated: 11:43
